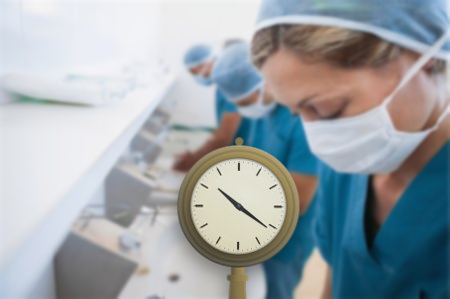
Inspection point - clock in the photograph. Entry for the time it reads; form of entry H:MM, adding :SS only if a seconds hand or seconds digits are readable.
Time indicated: 10:21
